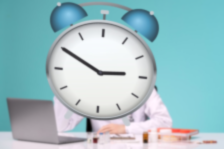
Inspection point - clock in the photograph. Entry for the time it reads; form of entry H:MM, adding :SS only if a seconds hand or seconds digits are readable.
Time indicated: 2:50
